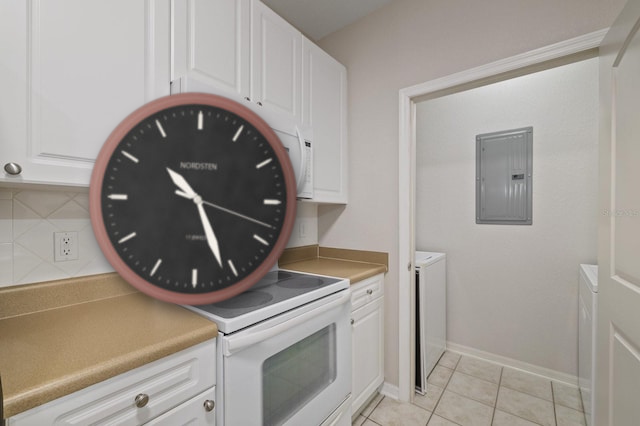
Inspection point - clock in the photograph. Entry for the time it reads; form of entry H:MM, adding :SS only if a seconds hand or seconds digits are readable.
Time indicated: 10:26:18
